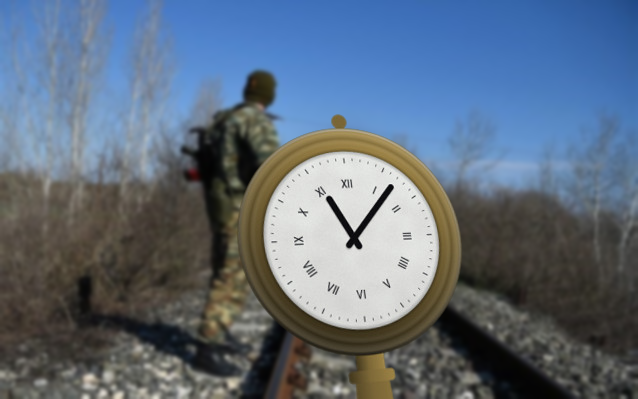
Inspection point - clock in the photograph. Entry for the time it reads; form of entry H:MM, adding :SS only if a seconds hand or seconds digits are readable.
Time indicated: 11:07
